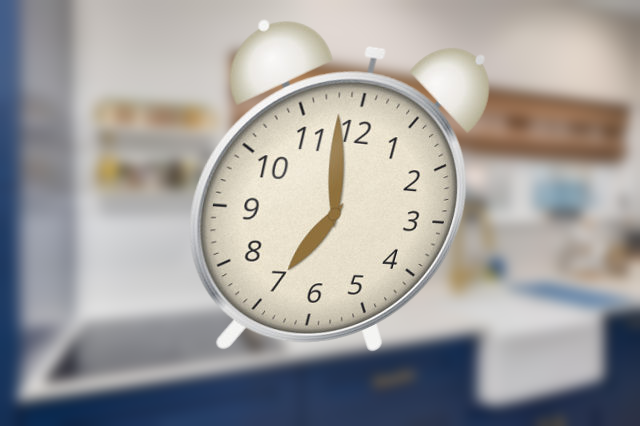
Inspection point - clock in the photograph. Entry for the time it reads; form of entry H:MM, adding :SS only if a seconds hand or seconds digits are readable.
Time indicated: 6:58
